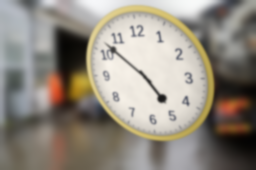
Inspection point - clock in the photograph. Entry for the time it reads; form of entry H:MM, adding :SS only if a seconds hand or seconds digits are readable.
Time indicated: 4:52
